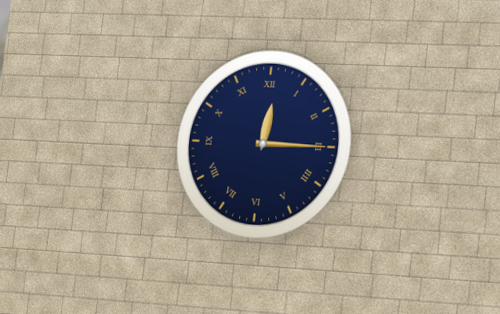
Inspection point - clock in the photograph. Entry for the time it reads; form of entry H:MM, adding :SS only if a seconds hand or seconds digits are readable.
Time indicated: 12:15
